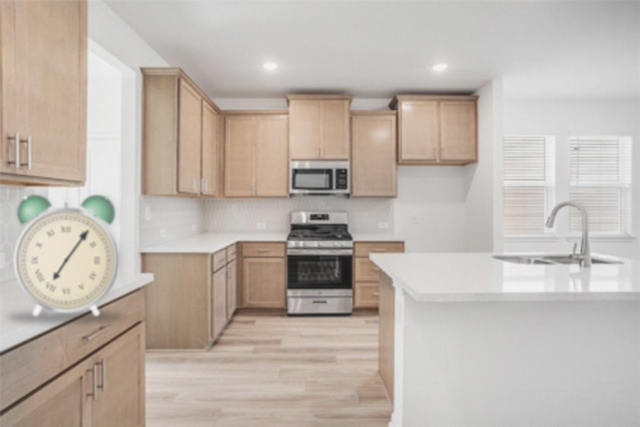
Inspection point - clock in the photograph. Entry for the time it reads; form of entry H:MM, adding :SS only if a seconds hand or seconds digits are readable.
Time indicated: 7:06
